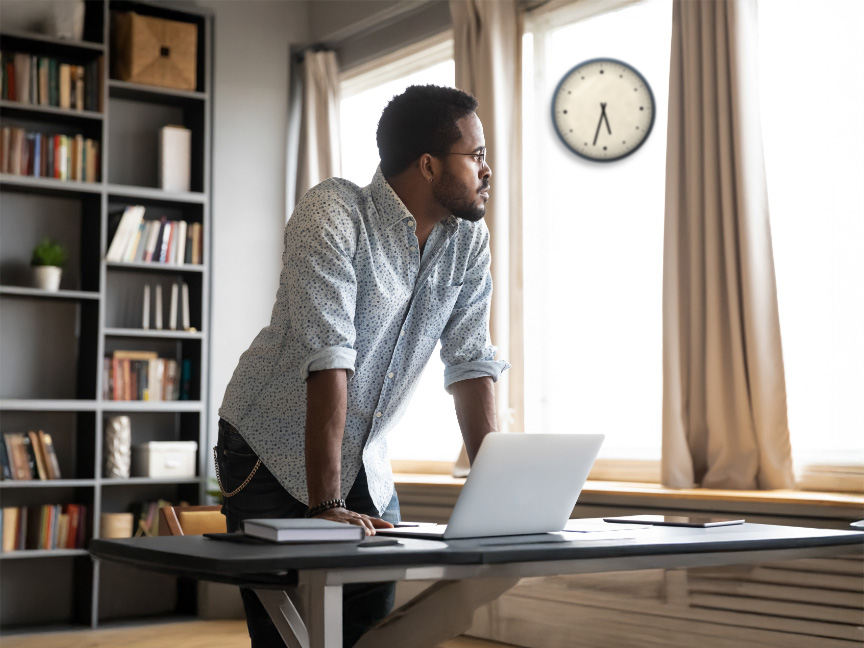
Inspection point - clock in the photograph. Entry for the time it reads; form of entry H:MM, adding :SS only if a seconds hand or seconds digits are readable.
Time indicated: 5:33
